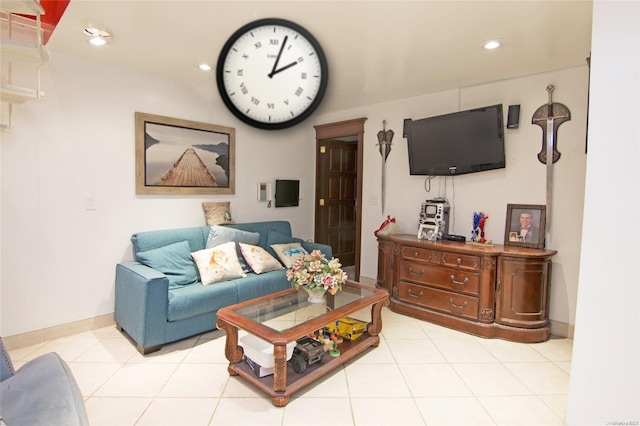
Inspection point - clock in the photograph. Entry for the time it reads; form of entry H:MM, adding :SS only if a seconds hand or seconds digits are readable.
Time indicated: 2:03
